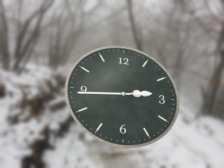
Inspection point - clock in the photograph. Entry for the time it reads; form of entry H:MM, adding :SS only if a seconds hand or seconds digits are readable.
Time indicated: 2:44
